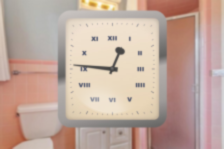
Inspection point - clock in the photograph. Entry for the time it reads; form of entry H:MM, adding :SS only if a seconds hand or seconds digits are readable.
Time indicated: 12:46
